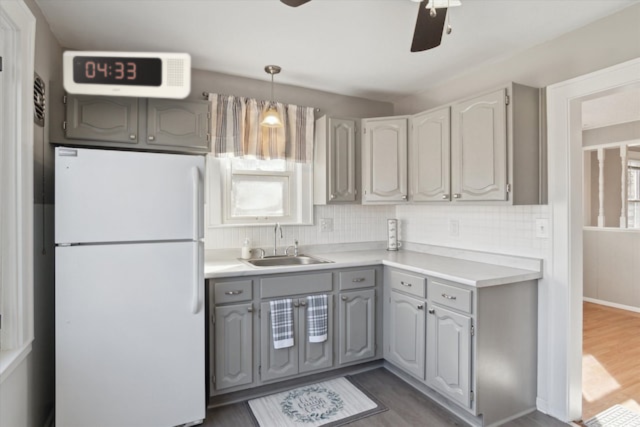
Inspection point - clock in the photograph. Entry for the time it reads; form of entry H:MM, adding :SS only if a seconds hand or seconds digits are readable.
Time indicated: 4:33
